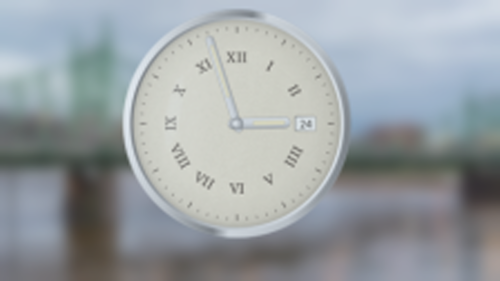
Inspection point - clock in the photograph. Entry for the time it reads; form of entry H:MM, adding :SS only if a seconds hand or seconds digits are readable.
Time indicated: 2:57
